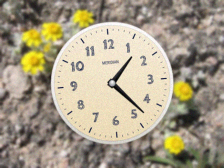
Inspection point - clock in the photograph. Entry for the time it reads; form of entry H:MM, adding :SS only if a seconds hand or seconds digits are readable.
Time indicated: 1:23
